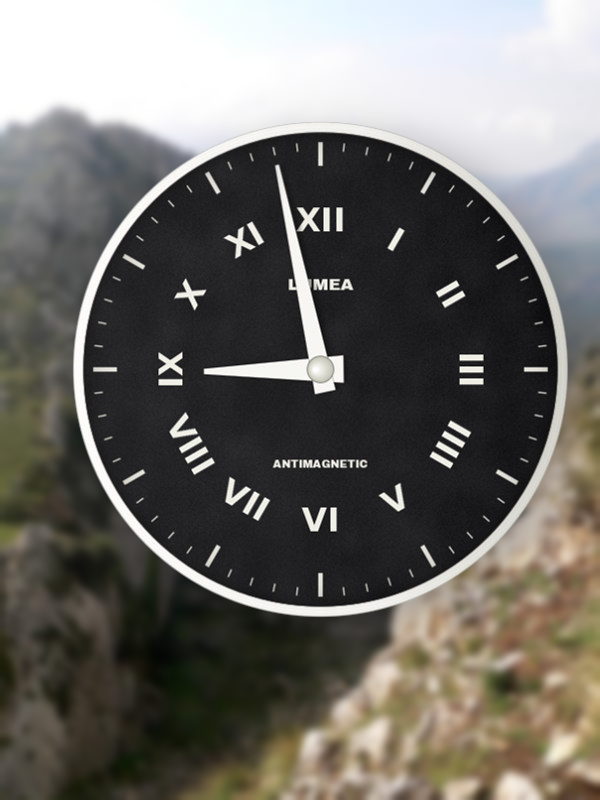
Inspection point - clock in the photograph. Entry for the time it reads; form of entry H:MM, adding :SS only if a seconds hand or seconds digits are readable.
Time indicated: 8:58
